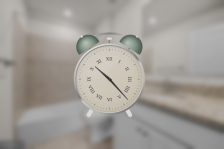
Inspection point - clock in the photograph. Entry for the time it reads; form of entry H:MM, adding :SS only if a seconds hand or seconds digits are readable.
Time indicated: 10:23
